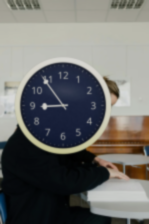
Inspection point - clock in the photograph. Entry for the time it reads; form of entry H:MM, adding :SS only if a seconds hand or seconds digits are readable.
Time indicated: 8:54
